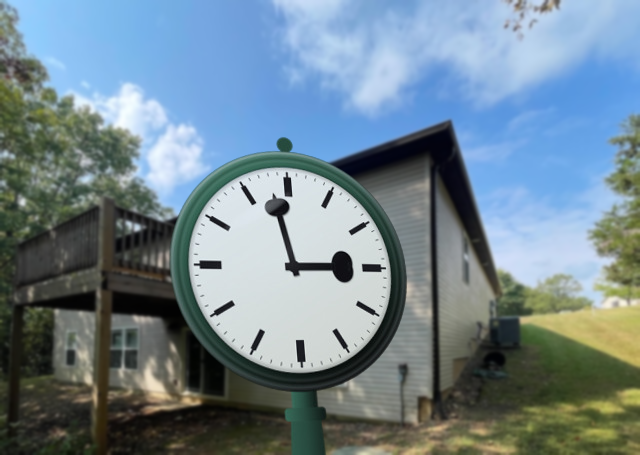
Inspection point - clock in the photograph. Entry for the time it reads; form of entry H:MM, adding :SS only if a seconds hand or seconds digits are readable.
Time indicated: 2:58
